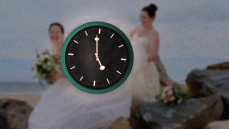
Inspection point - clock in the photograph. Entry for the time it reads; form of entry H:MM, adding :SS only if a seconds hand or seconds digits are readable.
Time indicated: 4:59
